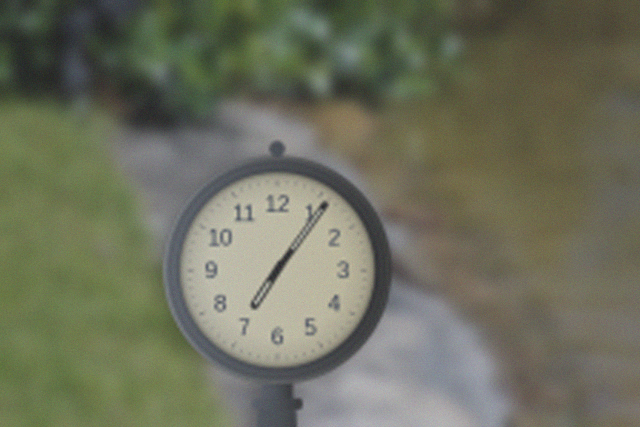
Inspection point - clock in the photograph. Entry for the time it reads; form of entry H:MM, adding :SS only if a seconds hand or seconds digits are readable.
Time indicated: 7:06
